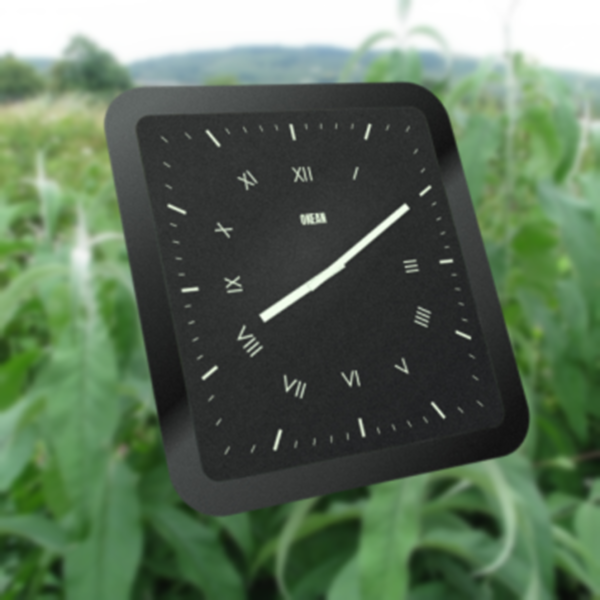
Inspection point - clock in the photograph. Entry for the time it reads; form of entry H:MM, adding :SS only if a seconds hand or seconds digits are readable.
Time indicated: 8:10
